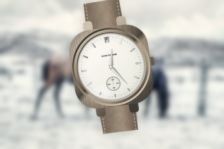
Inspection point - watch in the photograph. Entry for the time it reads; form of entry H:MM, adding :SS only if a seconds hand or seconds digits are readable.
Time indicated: 12:24
